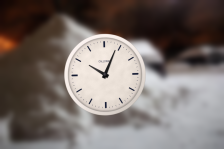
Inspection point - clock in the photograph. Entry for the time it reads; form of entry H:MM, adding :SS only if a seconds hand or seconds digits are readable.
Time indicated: 10:04
